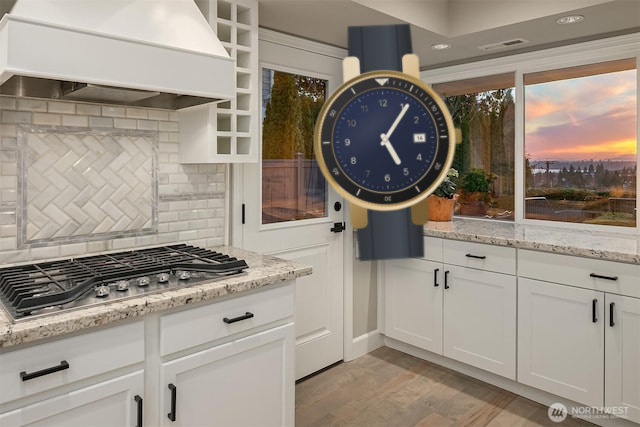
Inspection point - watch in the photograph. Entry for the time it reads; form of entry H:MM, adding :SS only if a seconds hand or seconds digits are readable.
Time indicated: 5:06
